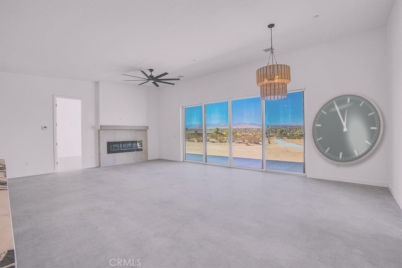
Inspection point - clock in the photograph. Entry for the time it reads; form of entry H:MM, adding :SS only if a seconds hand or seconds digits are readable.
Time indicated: 11:55
